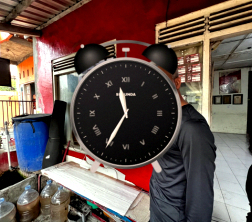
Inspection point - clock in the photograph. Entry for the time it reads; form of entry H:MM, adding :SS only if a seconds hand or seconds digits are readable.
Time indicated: 11:35
